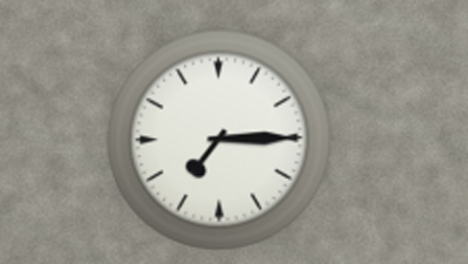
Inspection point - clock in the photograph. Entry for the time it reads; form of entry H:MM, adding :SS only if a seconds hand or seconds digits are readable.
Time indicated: 7:15
